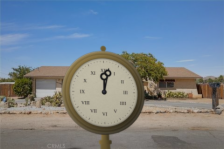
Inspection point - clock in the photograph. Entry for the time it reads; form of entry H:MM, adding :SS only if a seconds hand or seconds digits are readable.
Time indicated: 12:02
